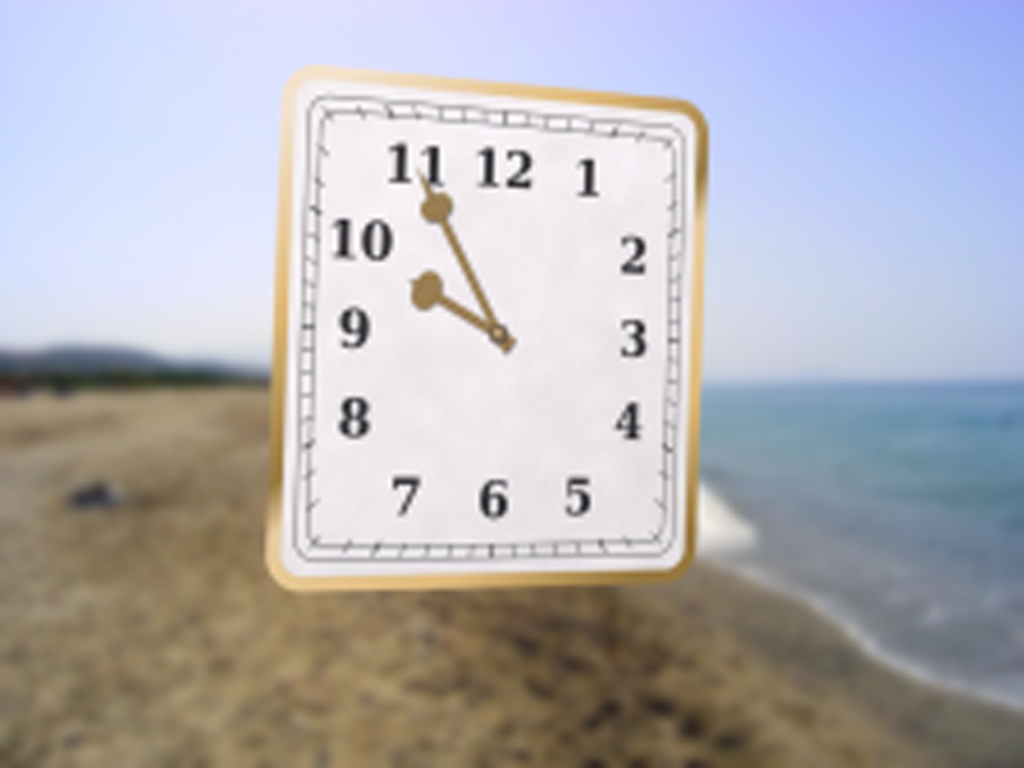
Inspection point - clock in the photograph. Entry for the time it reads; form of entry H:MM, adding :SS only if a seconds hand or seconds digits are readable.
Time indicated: 9:55
